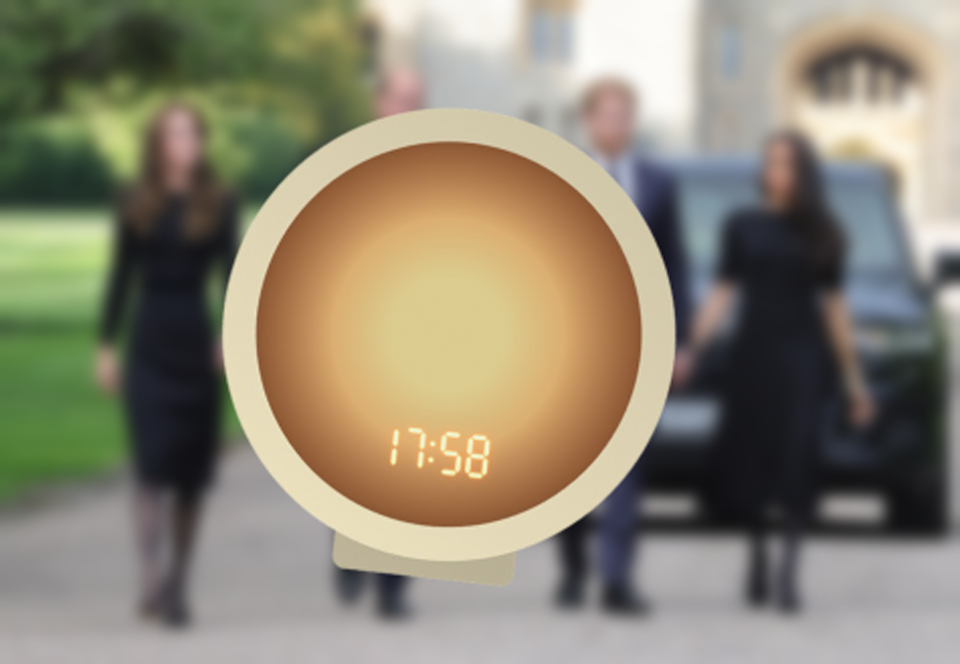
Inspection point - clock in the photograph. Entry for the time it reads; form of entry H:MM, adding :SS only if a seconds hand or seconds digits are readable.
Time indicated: 17:58
